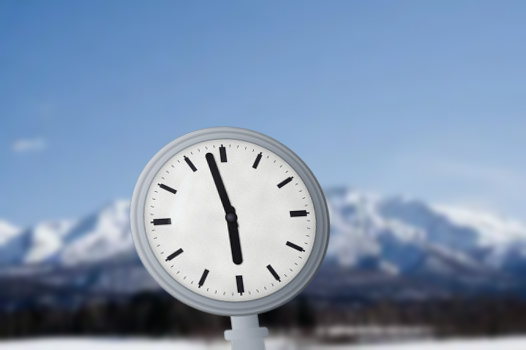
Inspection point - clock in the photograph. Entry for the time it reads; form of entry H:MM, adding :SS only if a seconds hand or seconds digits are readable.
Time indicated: 5:58
